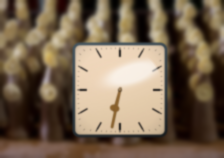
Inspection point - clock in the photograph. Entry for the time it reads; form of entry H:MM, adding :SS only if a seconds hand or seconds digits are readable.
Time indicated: 6:32
